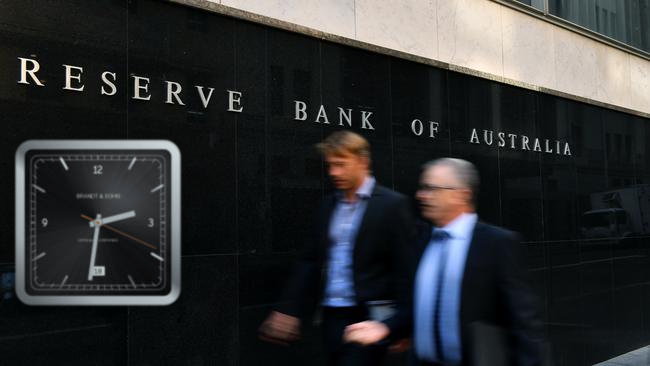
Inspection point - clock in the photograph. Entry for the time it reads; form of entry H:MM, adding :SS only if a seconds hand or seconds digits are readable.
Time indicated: 2:31:19
